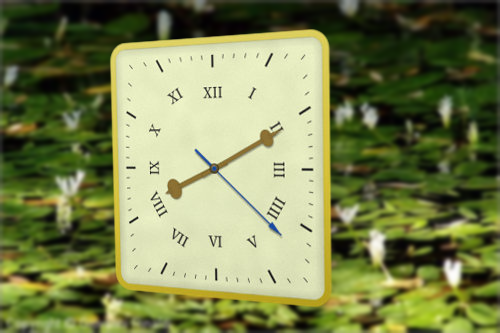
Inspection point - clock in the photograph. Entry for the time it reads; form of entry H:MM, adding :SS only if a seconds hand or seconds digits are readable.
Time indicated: 8:10:22
